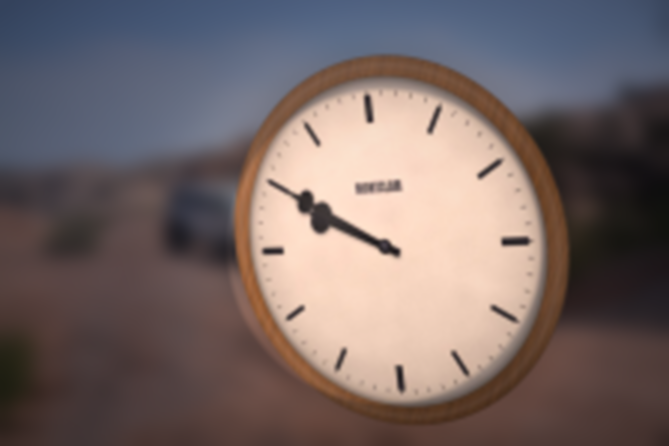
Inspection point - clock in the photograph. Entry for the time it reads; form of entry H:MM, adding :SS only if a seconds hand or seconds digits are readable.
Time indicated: 9:50
